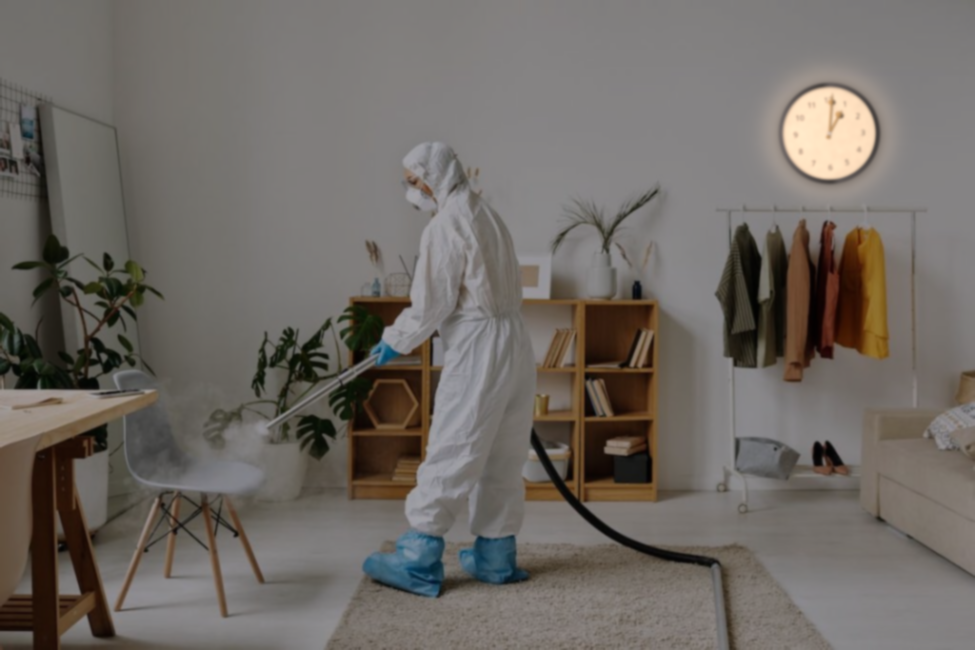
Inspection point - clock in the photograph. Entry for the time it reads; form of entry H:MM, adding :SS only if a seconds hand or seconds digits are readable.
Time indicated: 1:01
